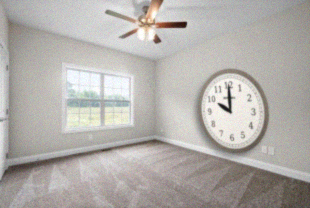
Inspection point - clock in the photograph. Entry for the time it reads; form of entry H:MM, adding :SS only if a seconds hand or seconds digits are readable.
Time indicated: 10:00
